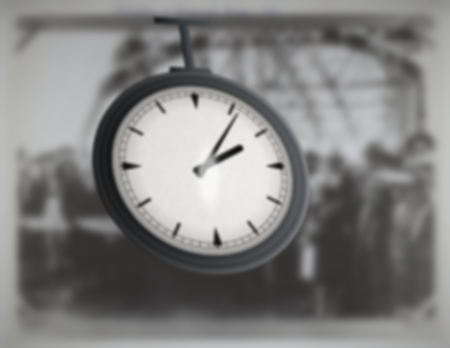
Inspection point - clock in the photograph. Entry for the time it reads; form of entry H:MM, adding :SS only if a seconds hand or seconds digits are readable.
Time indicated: 2:06
